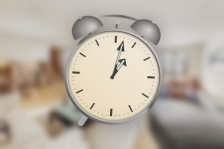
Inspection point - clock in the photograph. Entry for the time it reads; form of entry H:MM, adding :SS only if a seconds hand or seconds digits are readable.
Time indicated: 1:02
